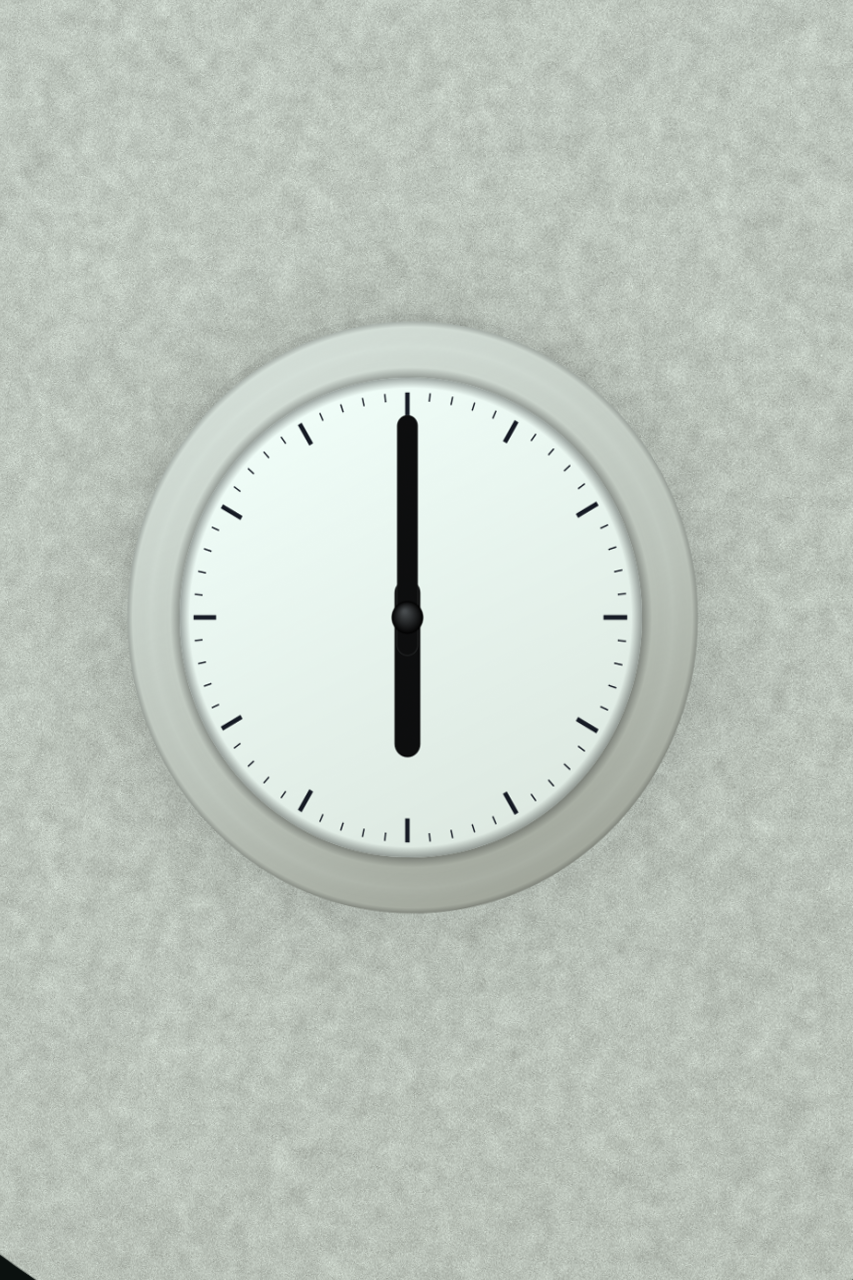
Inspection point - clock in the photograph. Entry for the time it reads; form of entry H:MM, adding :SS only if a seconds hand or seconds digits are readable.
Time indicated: 6:00
